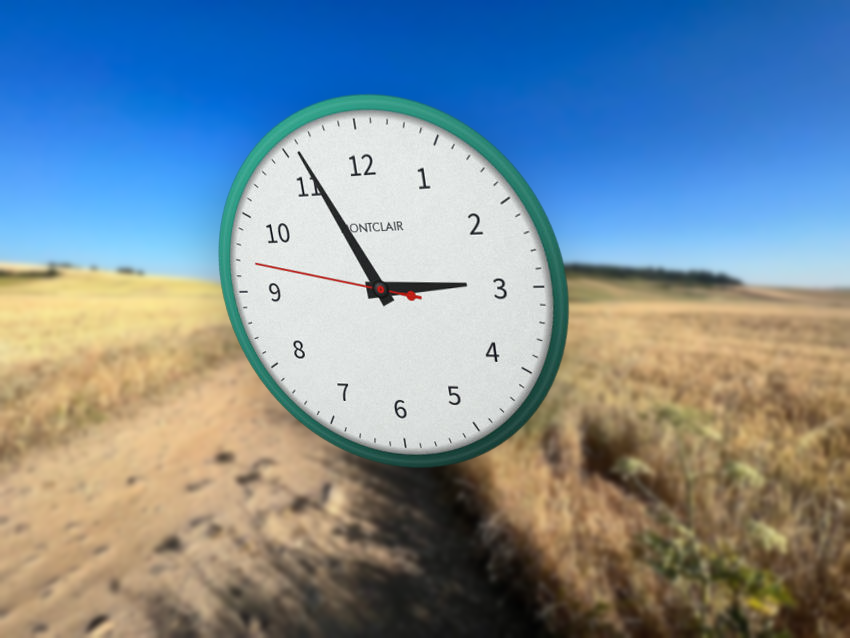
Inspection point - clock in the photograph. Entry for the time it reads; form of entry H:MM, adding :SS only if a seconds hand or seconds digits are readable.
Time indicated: 2:55:47
